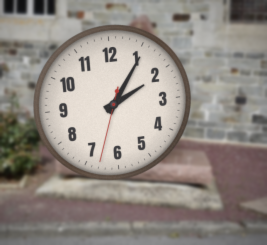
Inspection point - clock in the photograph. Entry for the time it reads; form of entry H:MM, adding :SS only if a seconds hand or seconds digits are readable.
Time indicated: 2:05:33
